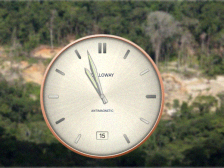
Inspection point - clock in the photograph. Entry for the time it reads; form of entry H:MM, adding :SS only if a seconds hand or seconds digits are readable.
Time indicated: 10:57
